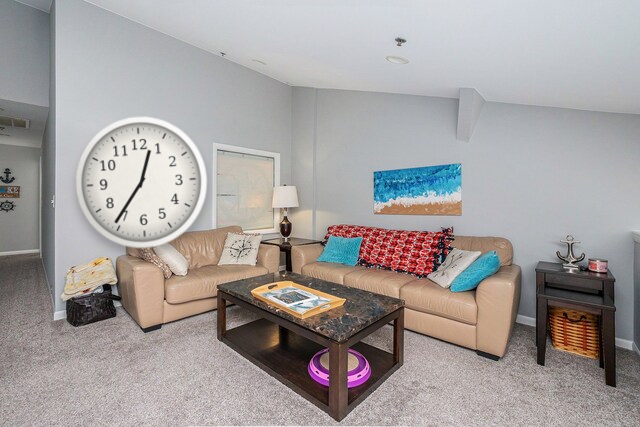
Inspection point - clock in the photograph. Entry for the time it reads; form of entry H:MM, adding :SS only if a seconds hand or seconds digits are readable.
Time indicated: 12:36
